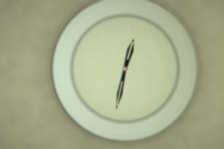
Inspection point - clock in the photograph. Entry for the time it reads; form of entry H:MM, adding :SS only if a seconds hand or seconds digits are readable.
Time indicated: 12:32
